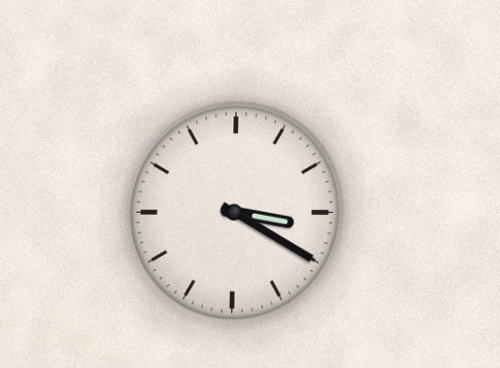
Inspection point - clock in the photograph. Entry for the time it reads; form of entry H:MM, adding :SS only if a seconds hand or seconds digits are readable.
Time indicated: 3:20
